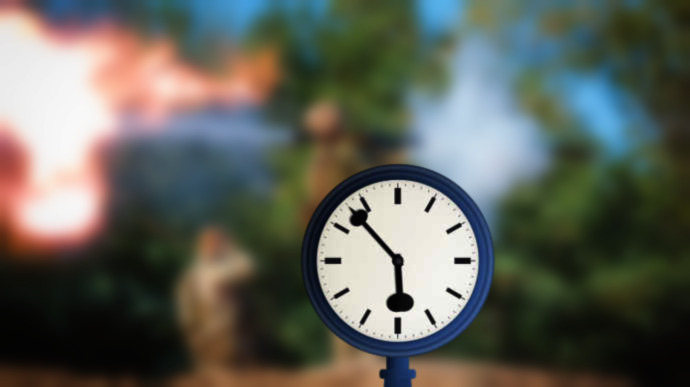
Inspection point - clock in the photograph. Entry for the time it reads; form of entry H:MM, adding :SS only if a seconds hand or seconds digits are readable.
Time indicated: 5:53
